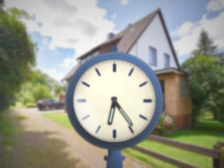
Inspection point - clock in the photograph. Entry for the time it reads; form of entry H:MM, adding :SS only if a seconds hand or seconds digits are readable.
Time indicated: 6:24
